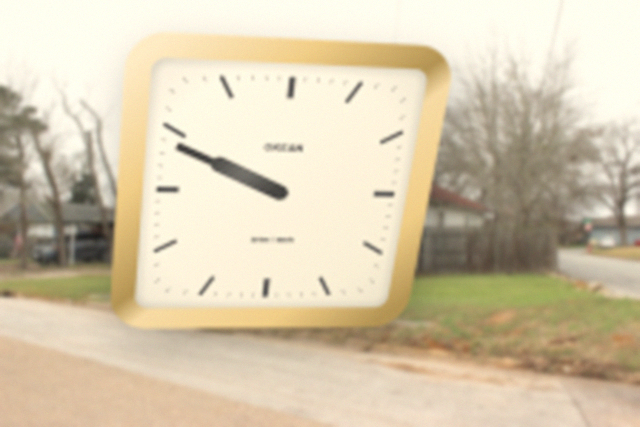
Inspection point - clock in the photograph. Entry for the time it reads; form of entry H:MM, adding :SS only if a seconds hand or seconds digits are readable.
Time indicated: 9:49
